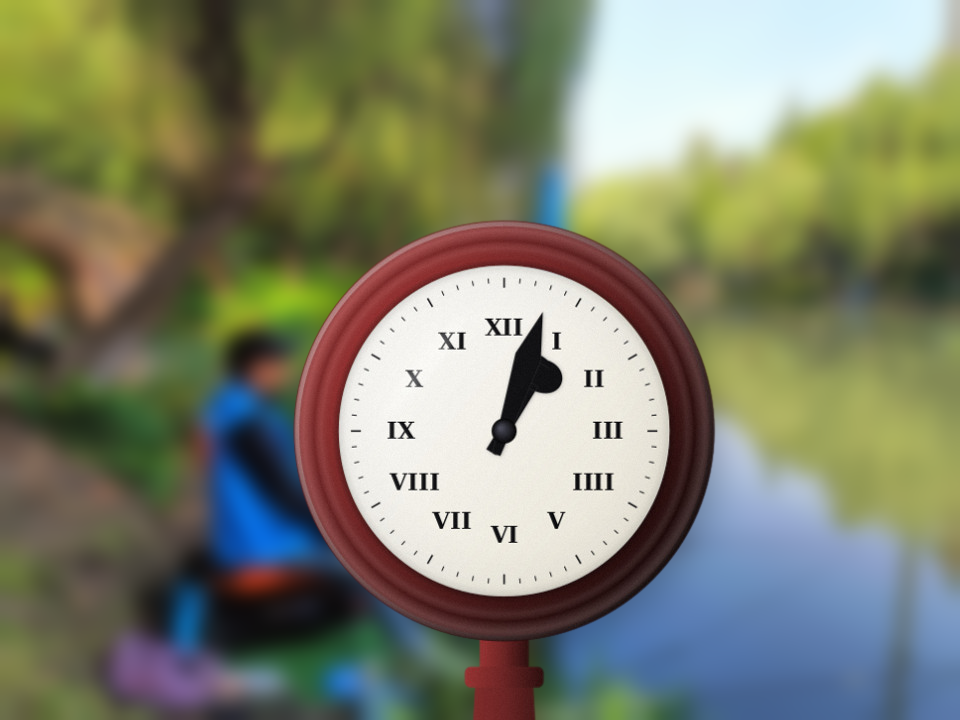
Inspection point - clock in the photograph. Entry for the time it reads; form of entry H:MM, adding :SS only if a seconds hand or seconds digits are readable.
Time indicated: 1:03
